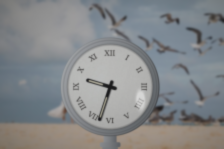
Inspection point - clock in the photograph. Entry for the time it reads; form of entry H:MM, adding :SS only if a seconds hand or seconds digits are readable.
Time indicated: 9:33
